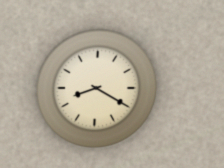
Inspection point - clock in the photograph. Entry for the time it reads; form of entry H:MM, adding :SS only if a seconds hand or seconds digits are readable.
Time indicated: 8:20
